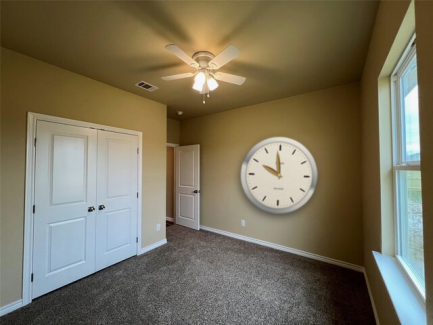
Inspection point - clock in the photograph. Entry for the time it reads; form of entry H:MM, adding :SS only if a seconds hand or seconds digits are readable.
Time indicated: 9:59
